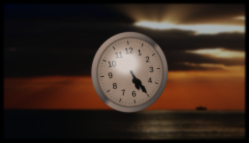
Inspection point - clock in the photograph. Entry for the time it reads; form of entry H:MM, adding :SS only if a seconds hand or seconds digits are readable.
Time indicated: 5:25
